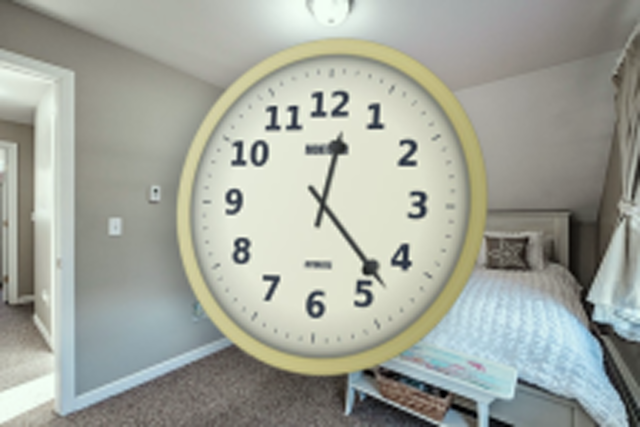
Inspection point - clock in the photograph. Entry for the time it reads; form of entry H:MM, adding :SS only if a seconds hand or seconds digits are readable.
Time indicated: 12:23
